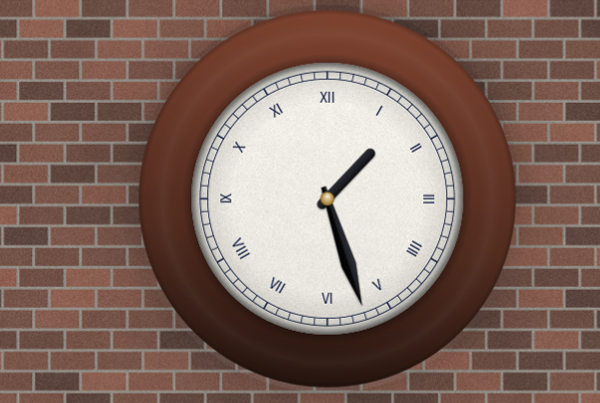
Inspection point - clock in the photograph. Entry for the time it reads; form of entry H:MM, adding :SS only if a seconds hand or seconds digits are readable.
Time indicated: 1:27
